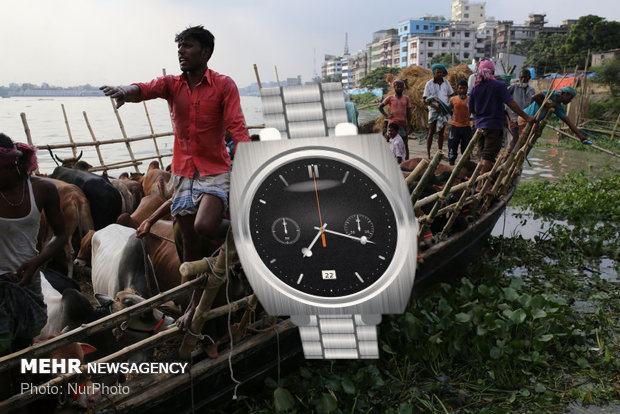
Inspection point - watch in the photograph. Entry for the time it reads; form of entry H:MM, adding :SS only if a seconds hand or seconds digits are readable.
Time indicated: 7:18
